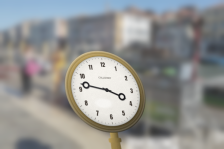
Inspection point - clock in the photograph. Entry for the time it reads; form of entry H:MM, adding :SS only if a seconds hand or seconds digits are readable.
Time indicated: 3:47
